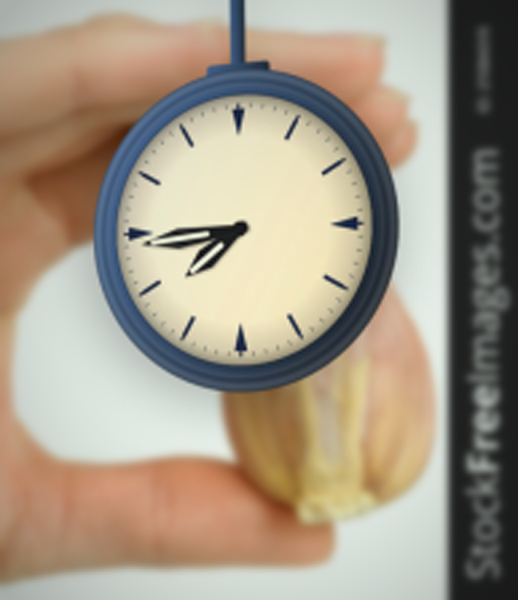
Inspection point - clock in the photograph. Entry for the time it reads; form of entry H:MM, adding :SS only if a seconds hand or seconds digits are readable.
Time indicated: 7:44
